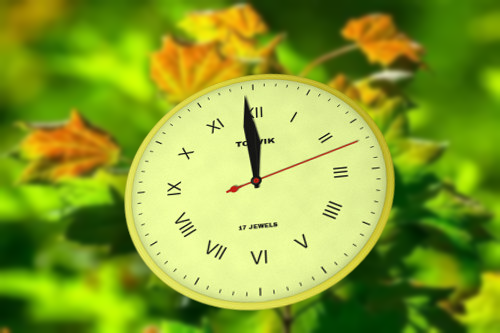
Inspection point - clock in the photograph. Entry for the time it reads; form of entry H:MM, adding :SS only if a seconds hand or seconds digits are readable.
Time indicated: 11:59:12
